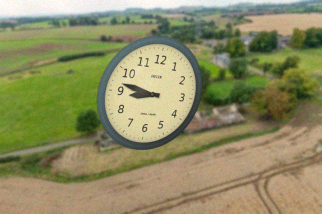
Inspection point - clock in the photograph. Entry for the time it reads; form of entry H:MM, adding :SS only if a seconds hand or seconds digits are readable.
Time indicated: 8:47
